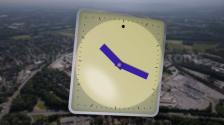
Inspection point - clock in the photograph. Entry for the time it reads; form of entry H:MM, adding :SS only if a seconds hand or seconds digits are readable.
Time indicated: 10:18
